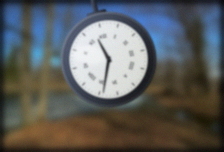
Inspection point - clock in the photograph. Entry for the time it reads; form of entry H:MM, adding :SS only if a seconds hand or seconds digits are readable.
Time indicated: 11:34
